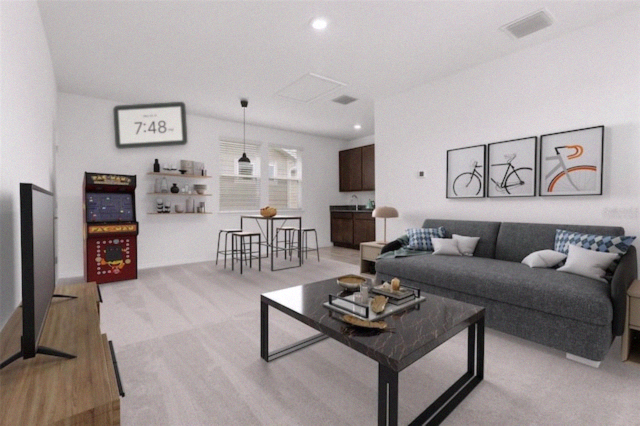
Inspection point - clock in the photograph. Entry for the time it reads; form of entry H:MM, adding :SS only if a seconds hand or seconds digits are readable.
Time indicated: 7:48
